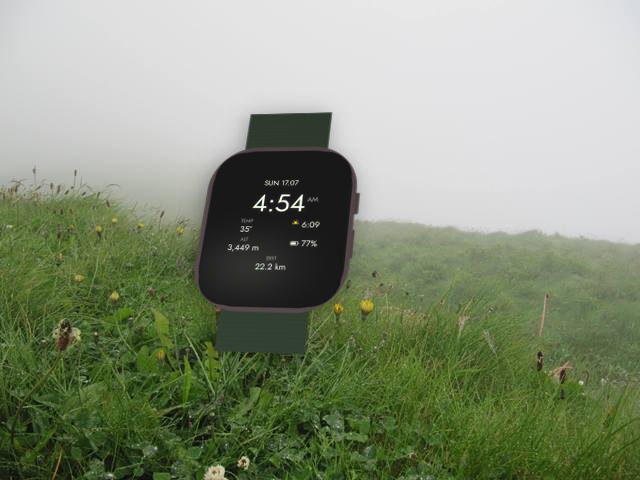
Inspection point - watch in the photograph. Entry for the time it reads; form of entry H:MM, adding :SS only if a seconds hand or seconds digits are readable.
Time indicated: 4:54
